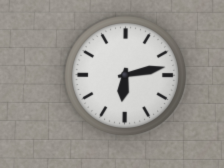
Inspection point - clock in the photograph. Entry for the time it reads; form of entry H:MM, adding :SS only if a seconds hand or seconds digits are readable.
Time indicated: 6:13
